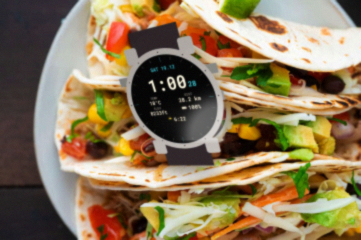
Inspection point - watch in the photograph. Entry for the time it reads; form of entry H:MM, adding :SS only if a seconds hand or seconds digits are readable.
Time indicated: 1:00
